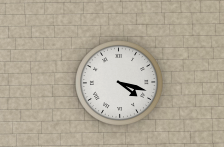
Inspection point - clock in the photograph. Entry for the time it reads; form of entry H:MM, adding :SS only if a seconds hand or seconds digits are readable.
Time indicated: 4:18
